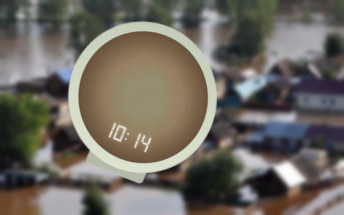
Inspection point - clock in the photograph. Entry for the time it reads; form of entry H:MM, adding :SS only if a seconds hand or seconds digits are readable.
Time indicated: 10:14
